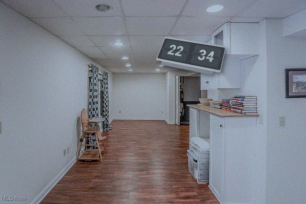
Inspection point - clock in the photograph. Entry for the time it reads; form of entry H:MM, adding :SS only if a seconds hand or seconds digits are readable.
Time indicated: 22:34
